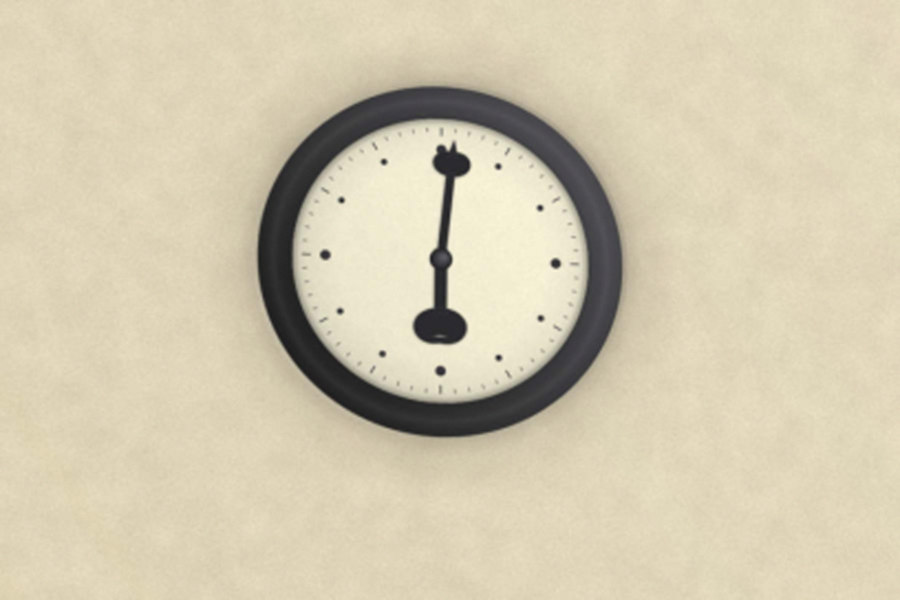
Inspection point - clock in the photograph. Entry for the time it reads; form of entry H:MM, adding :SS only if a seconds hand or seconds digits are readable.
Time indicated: 6:01
